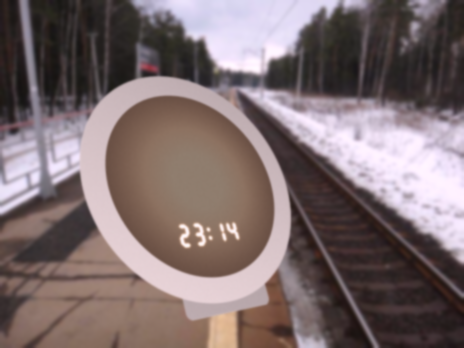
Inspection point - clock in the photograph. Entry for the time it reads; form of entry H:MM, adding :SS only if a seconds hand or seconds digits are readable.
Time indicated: 23:14
